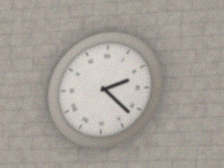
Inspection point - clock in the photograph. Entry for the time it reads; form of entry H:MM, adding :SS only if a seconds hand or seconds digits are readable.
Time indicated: 2:22
